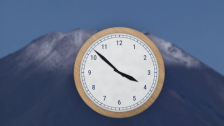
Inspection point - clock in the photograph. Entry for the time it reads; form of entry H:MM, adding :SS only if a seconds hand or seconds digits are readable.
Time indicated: 3:52
